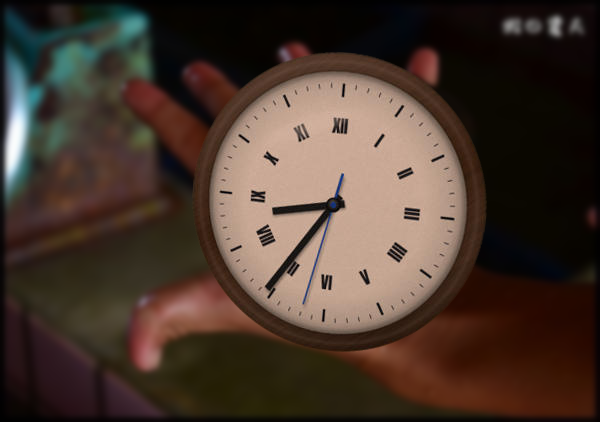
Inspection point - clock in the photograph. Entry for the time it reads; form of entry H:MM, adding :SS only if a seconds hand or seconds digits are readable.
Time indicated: 8:35:32
